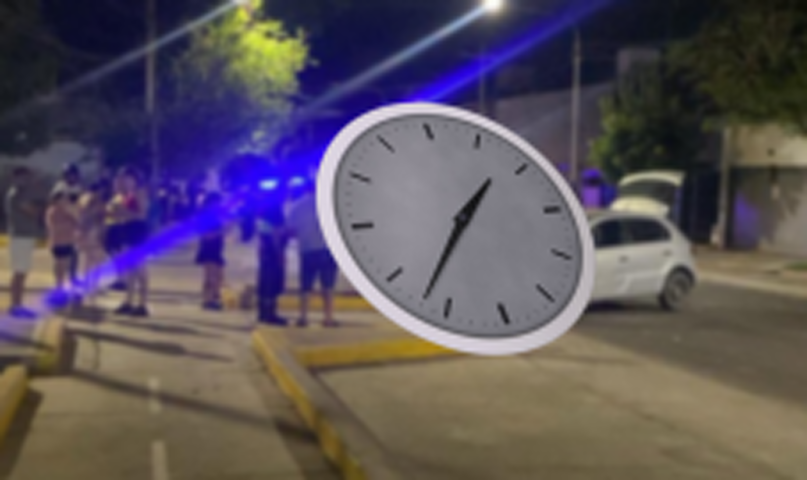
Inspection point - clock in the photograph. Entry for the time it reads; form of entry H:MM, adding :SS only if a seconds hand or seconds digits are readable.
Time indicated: 1:37
